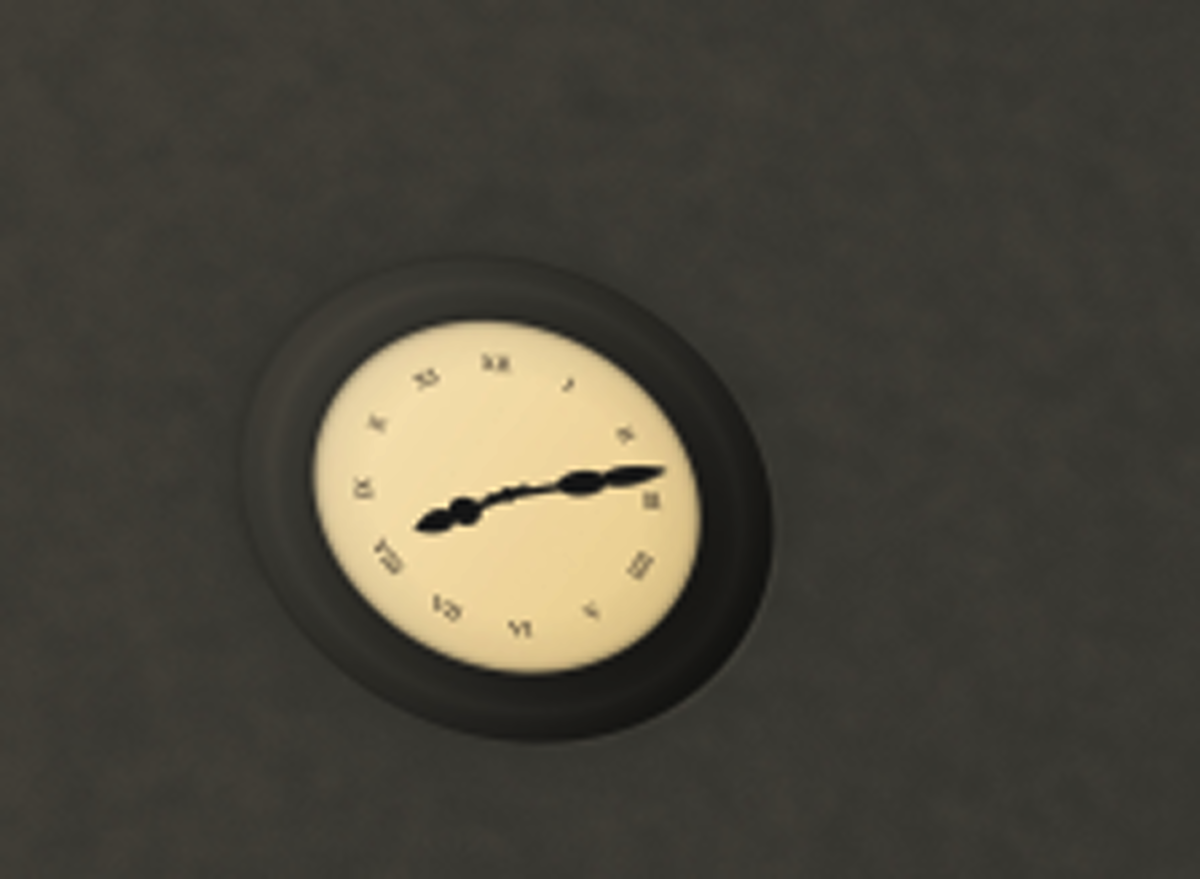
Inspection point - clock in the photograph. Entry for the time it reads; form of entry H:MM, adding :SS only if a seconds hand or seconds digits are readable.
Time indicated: 8:13
